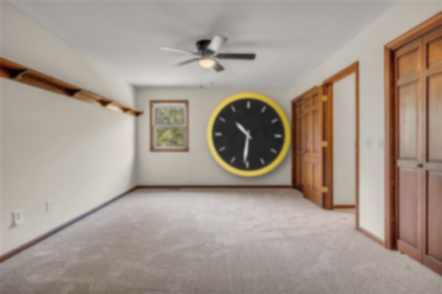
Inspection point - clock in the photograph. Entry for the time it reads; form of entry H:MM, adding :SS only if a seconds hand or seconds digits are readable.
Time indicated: 10:31
